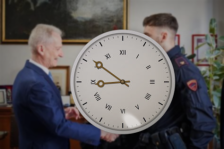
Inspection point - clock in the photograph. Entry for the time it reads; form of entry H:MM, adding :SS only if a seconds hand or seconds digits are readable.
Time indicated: 8:51
